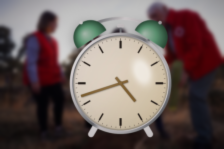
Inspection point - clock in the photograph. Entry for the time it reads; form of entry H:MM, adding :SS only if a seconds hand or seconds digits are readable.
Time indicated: 4:42
